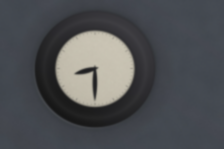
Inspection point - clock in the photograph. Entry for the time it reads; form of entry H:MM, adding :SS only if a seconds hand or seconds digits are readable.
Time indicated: 8:30
